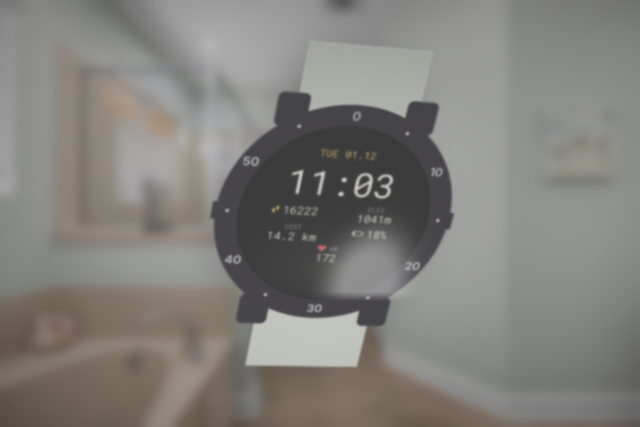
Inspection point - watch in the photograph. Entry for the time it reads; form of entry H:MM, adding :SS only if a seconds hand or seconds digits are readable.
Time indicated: 11:03
